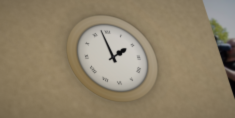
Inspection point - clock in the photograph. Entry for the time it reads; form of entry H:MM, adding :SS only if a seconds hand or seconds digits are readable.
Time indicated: 1:58
